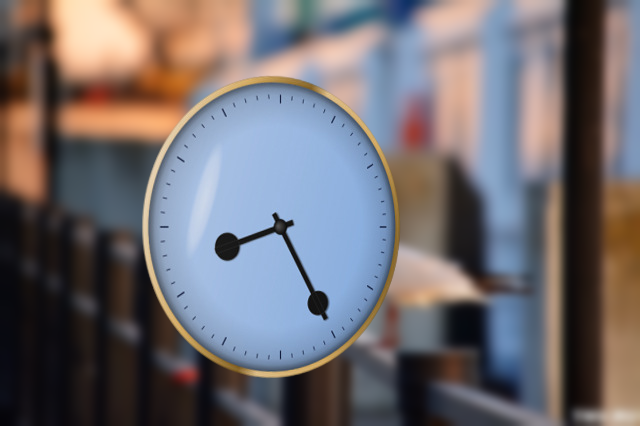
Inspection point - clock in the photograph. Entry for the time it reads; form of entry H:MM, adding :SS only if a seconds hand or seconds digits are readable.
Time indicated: 8:25
